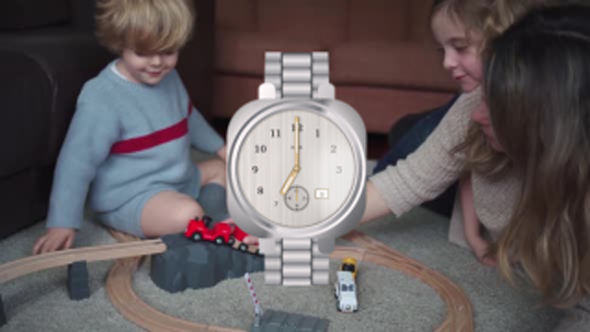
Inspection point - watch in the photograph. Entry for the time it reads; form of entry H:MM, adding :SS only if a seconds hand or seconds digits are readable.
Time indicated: 7:00
